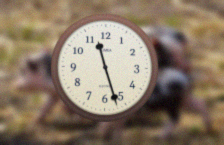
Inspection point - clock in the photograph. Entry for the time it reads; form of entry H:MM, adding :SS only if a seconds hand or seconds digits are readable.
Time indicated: 11:27
